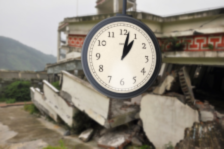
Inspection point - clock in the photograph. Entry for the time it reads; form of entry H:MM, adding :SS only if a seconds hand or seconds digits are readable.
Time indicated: 1:02
